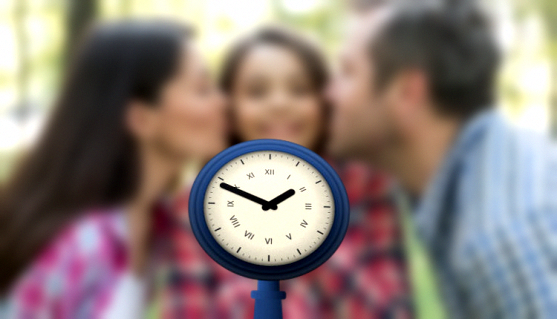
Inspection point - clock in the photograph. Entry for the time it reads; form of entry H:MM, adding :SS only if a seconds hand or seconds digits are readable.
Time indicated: 1:49
